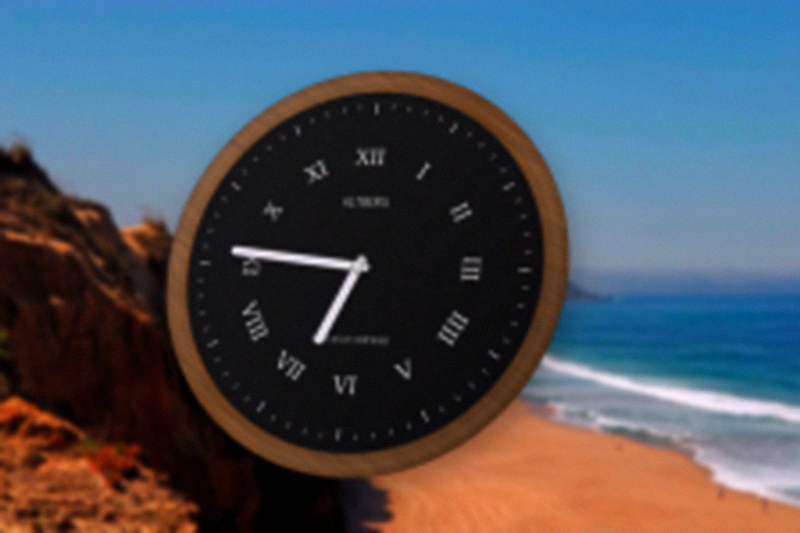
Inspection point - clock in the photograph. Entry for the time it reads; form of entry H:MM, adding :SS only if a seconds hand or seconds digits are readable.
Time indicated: 6:46
